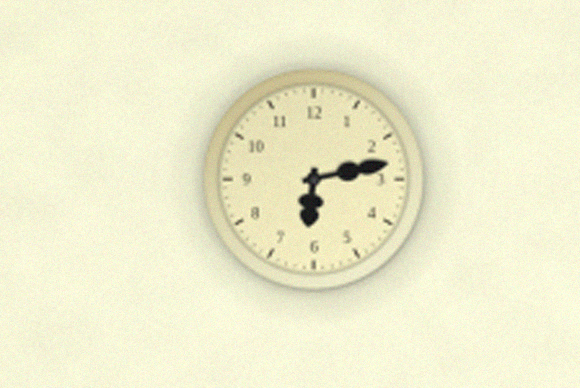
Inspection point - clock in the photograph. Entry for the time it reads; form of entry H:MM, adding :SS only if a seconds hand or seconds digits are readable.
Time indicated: 6:13
